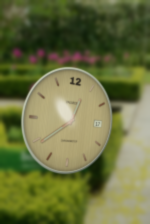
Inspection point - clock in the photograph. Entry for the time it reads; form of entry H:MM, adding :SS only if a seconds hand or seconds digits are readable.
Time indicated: 12:39
